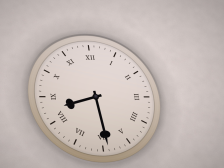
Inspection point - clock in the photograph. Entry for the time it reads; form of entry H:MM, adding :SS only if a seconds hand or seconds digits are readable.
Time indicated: 8:29
